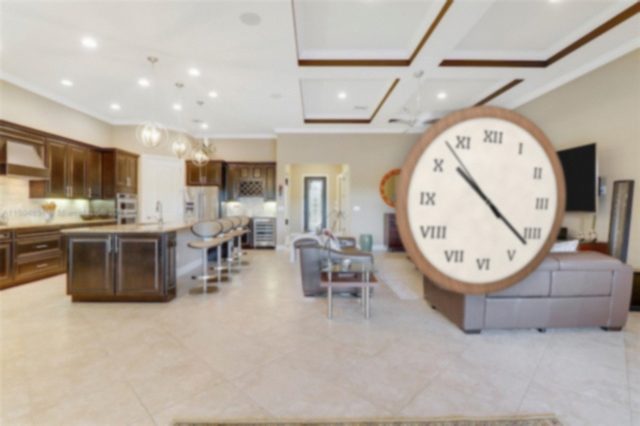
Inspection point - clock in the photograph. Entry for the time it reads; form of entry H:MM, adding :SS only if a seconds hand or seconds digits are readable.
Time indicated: 10:21:53
